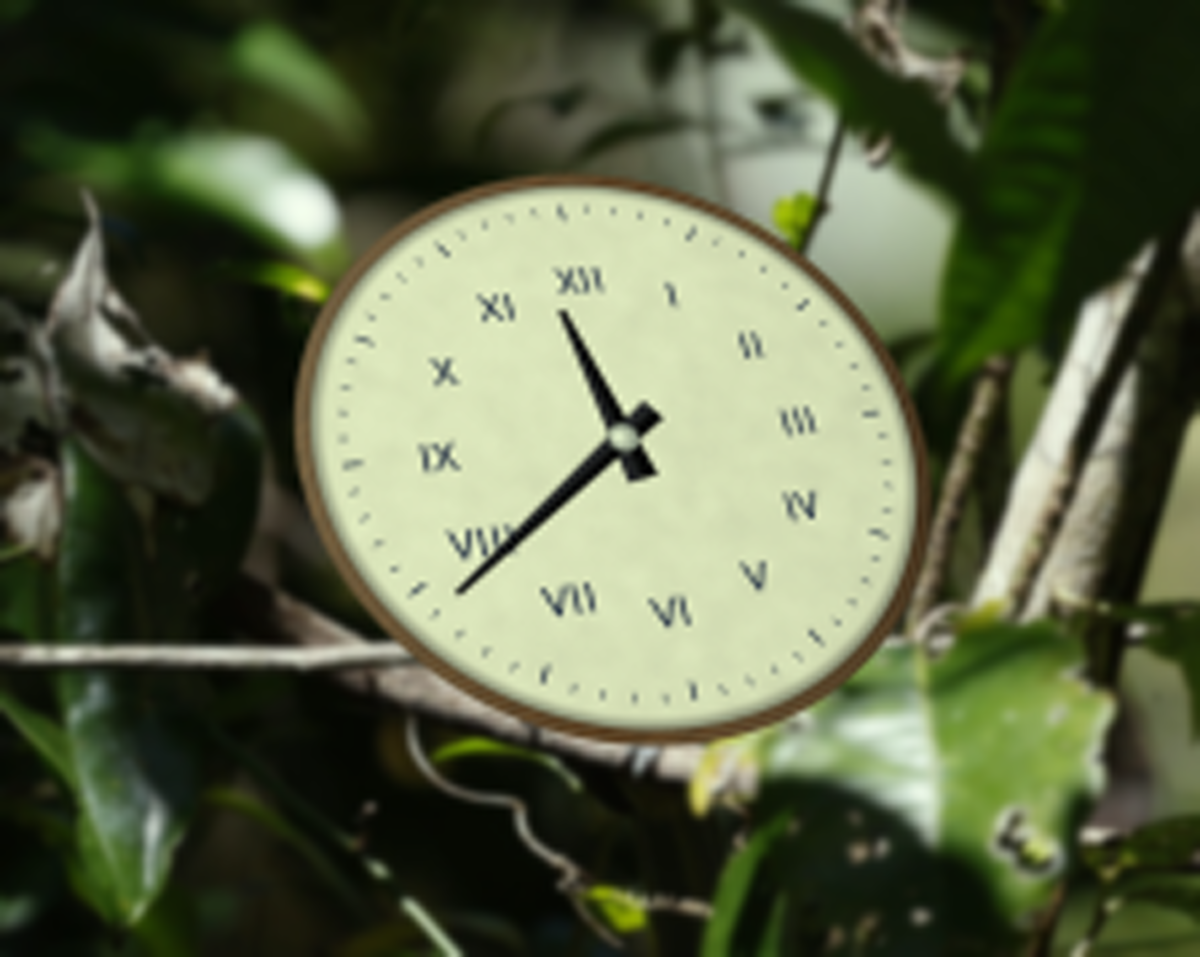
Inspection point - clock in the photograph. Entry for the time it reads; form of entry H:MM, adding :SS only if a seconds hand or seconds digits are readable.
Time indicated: 11:39
